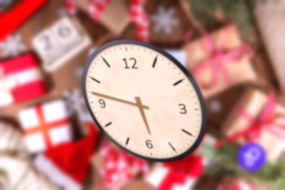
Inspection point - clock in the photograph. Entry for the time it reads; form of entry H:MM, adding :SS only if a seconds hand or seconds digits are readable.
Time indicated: 5:47
